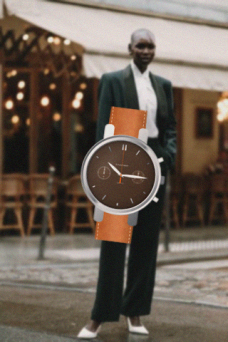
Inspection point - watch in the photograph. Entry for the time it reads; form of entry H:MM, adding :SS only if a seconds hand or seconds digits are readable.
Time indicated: 10:15
